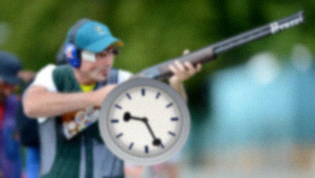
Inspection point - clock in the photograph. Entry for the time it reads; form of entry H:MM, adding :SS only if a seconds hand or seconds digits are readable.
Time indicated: 9:26
